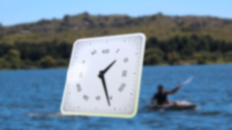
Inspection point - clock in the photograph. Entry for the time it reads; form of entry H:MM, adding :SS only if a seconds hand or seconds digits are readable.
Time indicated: 1:26
